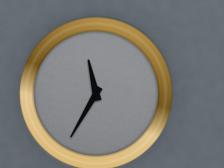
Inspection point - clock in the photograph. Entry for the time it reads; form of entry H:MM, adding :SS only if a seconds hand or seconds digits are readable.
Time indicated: 11:35
